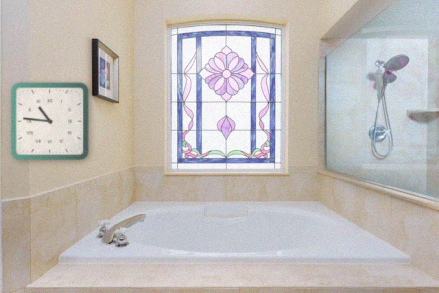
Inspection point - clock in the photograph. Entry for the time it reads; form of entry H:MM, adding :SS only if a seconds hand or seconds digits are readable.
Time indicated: 10:46
